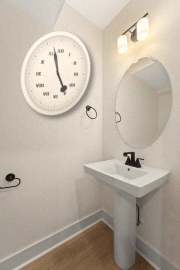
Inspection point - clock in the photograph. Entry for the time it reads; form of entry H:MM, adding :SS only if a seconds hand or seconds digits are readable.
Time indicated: 4:57
